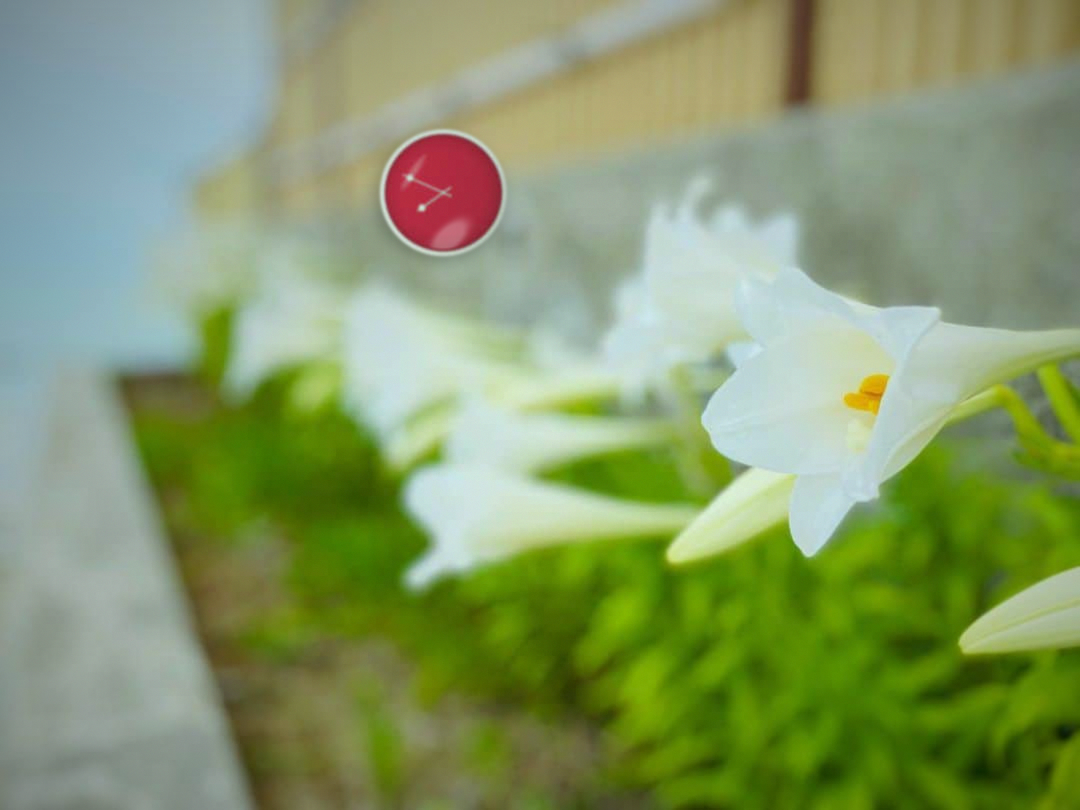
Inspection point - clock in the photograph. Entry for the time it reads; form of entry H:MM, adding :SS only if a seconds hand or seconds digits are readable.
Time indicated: 7:49
